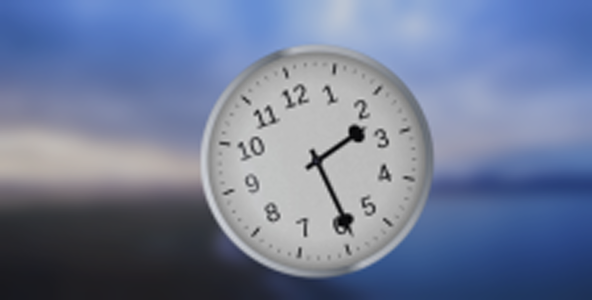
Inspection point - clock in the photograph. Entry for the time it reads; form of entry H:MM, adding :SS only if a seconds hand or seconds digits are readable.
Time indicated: 2:29
